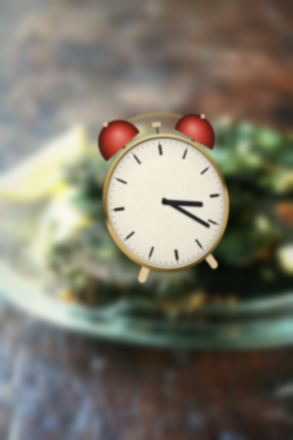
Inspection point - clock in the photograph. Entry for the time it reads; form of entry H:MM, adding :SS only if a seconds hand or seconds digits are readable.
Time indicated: 3:21
